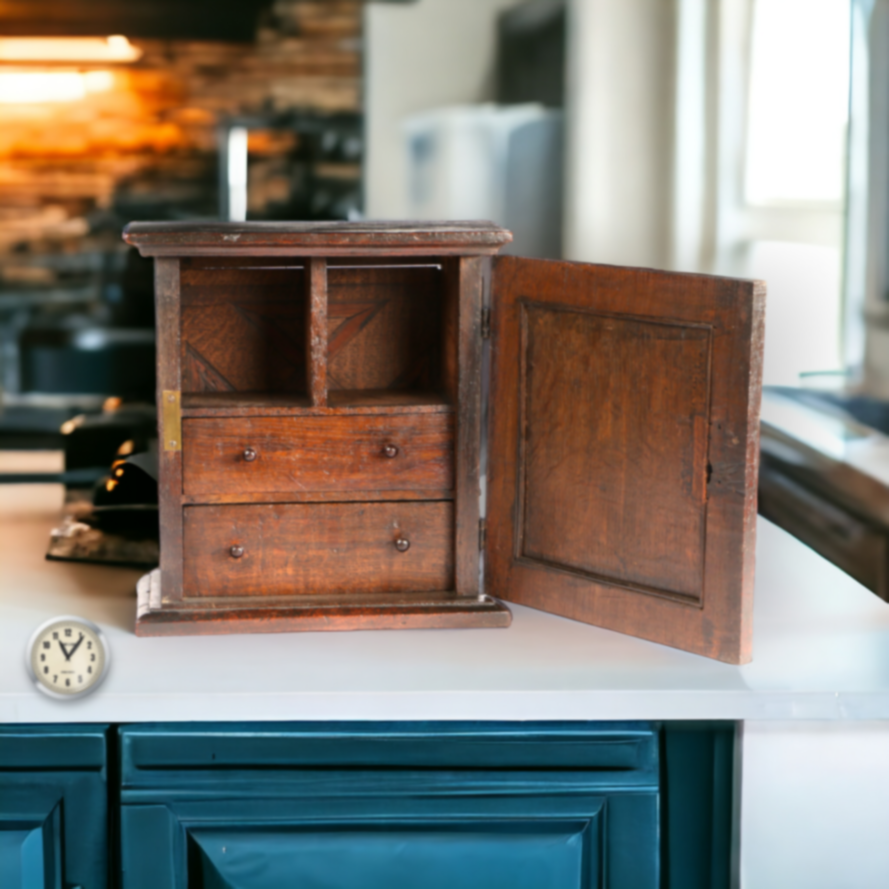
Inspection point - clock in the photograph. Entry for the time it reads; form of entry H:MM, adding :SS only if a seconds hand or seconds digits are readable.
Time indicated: 11:06
